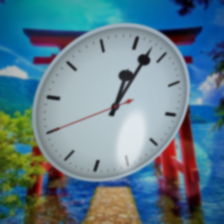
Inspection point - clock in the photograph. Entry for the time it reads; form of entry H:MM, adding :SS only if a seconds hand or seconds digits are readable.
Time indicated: 12:02:40
